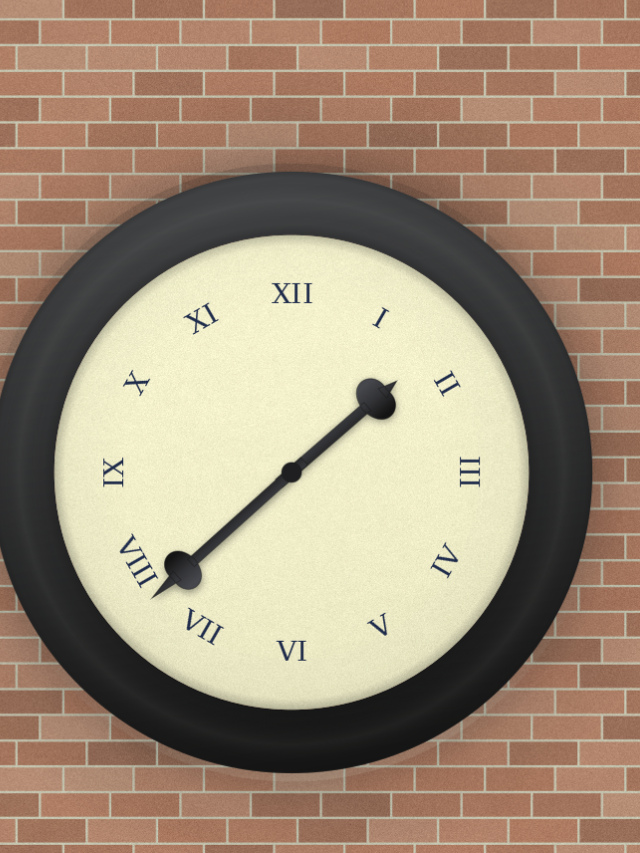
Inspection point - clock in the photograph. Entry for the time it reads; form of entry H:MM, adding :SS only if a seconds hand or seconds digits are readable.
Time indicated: 1:38
